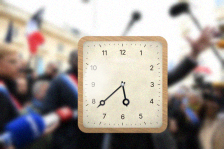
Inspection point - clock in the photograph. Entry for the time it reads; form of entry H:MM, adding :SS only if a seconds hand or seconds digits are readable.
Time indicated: 5:38
